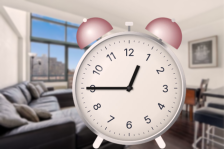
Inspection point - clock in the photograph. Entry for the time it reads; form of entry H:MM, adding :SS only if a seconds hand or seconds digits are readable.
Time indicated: 12:45
